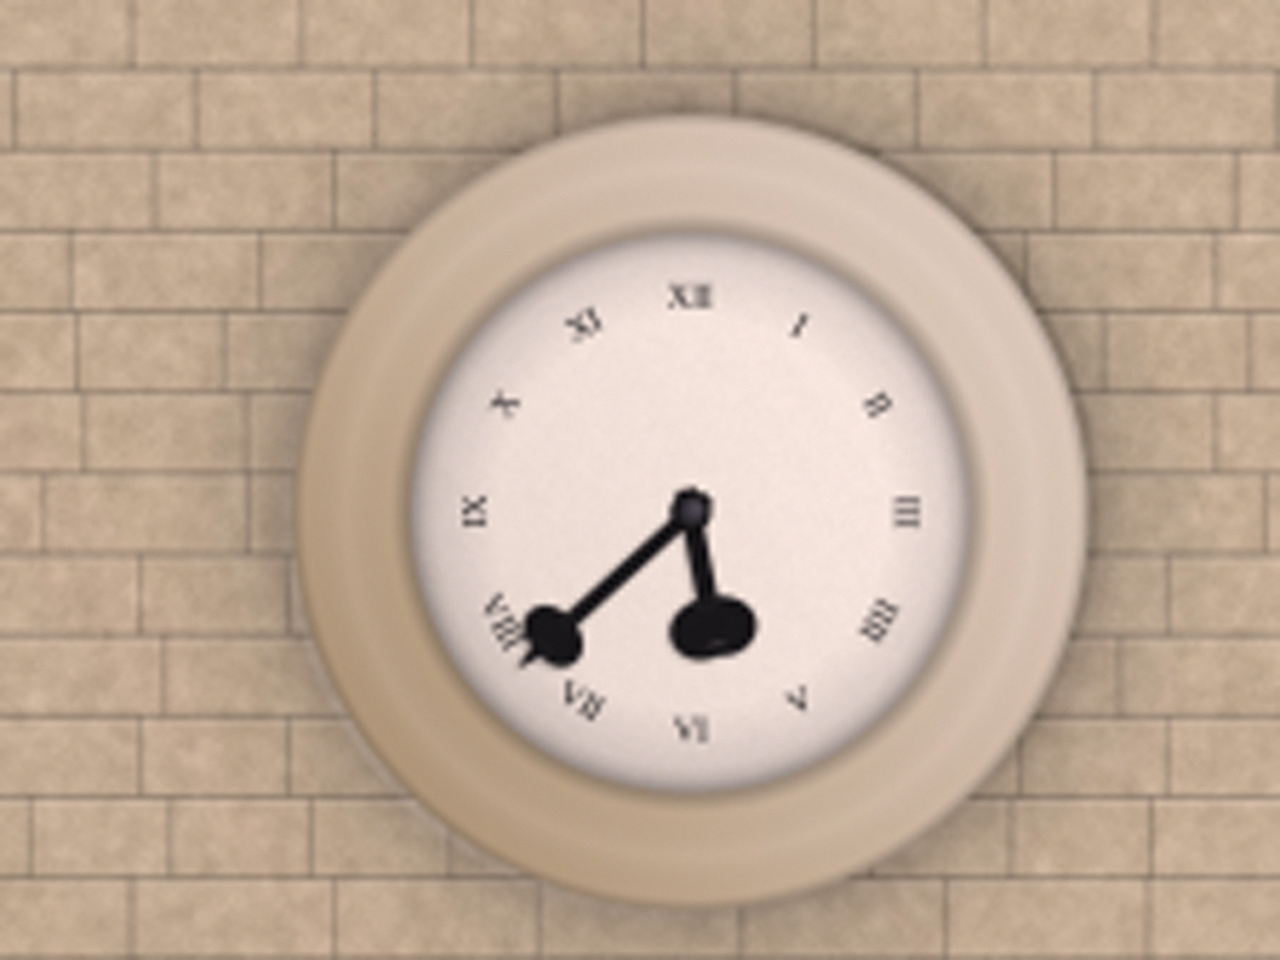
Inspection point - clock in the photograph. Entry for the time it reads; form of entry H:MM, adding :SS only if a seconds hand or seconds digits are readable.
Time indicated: 5:38
